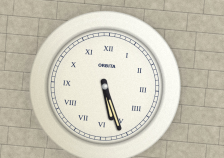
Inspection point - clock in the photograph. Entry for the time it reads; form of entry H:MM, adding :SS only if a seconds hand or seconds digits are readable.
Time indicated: 5:26
